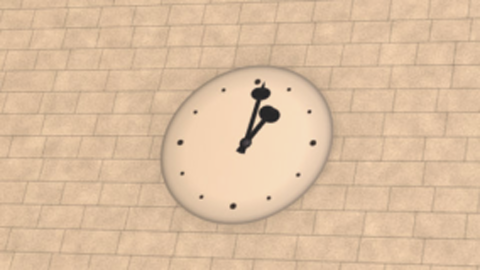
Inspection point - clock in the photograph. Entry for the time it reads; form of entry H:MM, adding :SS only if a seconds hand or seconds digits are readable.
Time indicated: 1:01
